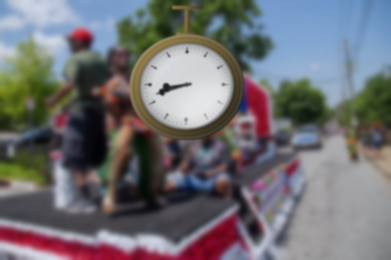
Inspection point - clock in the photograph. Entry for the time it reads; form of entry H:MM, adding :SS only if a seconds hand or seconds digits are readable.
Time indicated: 8:42
